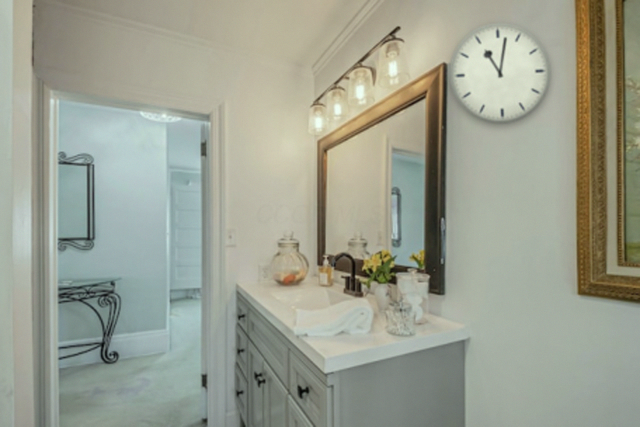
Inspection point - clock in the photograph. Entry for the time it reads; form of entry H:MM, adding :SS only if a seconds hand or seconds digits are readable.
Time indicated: 11:02
